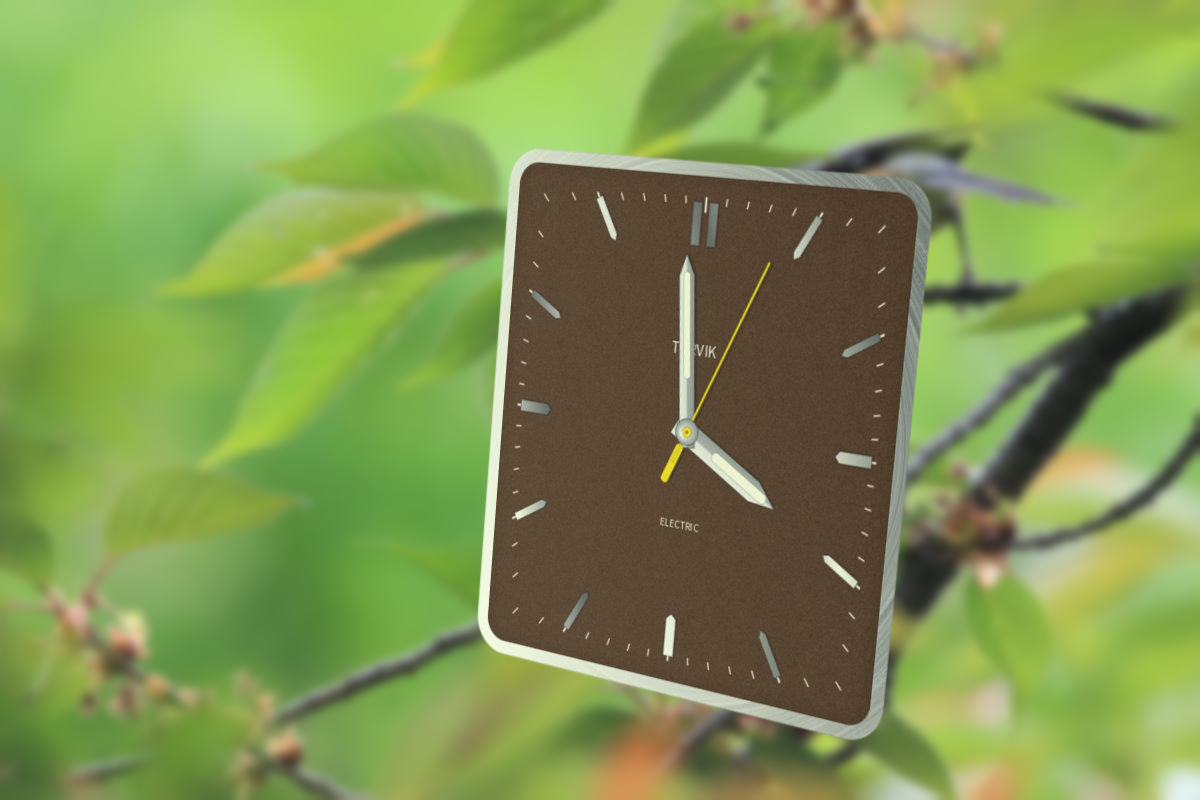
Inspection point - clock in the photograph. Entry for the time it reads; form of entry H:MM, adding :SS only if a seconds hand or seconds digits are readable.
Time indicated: 3:59:04
